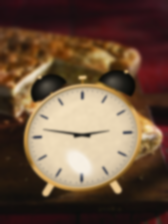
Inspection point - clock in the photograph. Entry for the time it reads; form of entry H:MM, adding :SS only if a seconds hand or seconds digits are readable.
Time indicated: 2:47
